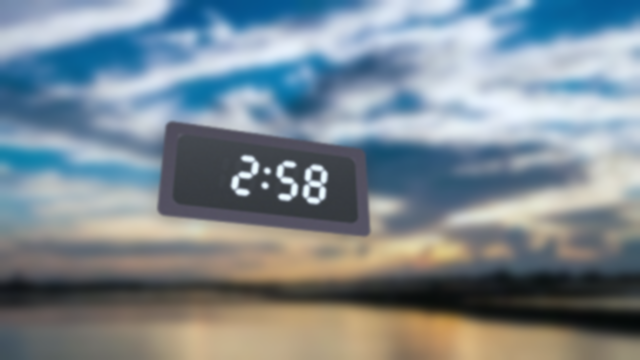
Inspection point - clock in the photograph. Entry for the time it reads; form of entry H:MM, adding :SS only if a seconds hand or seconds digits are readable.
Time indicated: 2:58
